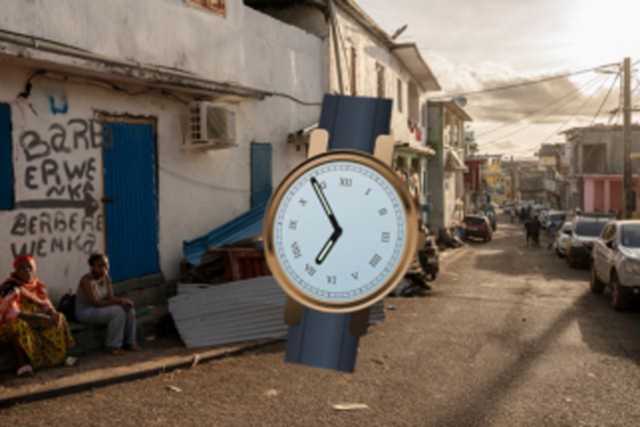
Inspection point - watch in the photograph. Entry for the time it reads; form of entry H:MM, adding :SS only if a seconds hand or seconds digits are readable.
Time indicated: 6:54
